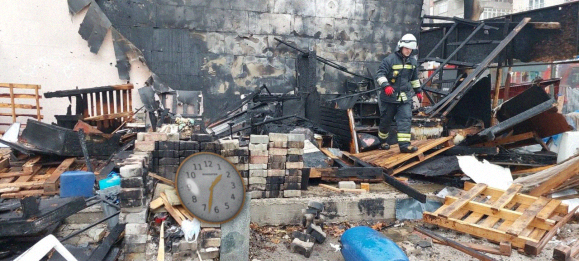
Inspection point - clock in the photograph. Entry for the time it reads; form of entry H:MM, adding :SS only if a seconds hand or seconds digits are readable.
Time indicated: 1:33
